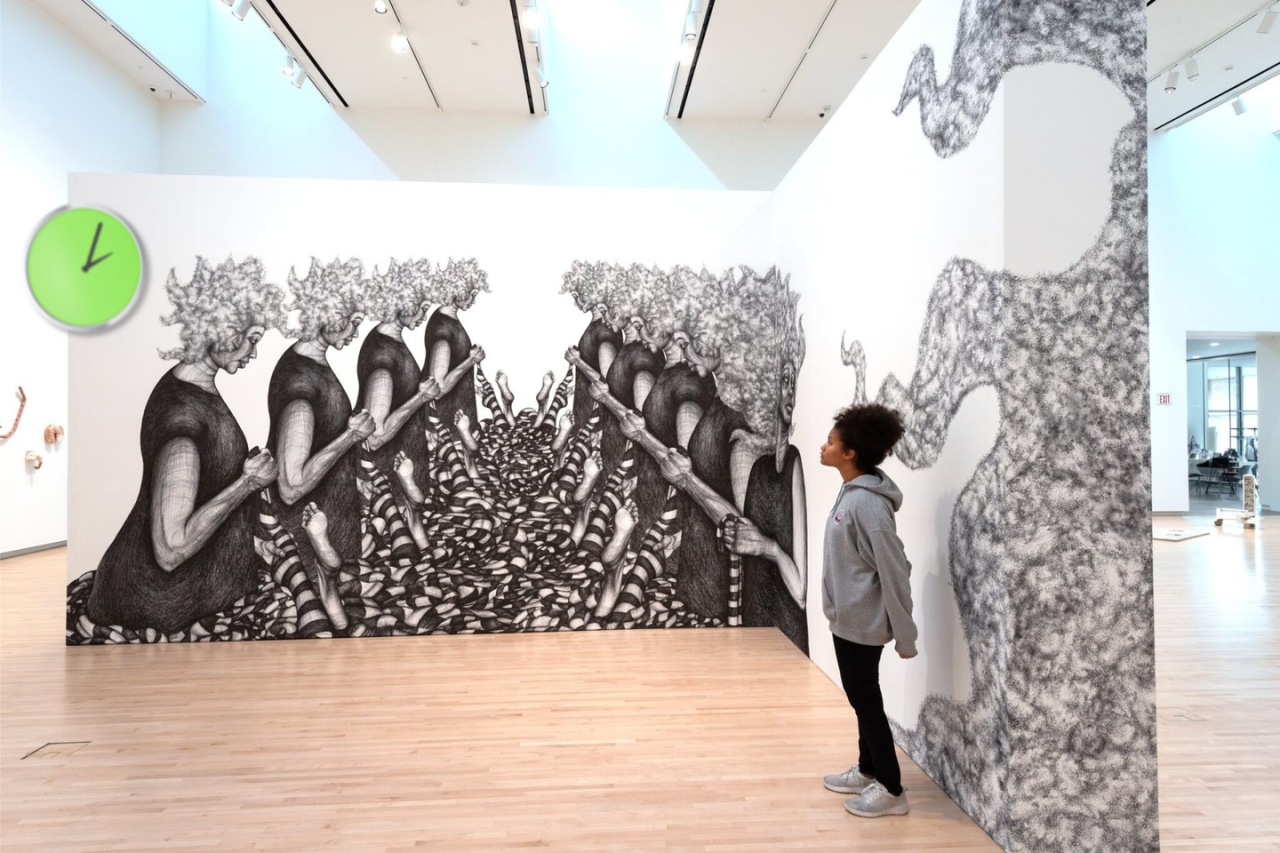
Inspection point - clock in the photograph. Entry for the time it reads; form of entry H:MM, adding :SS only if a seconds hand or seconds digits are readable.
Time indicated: 2:03
